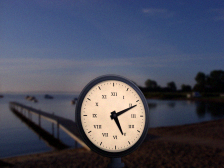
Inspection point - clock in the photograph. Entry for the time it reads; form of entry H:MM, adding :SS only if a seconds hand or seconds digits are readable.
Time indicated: 5:11
